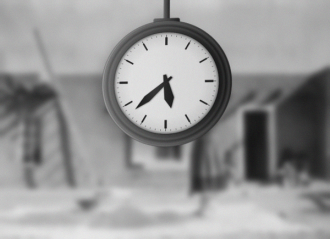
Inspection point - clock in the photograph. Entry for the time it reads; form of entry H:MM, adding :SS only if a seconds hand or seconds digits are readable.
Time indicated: 5:38
